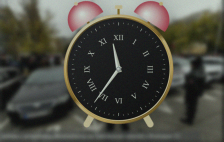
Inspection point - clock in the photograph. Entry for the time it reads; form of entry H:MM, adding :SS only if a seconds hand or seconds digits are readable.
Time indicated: 11:36
